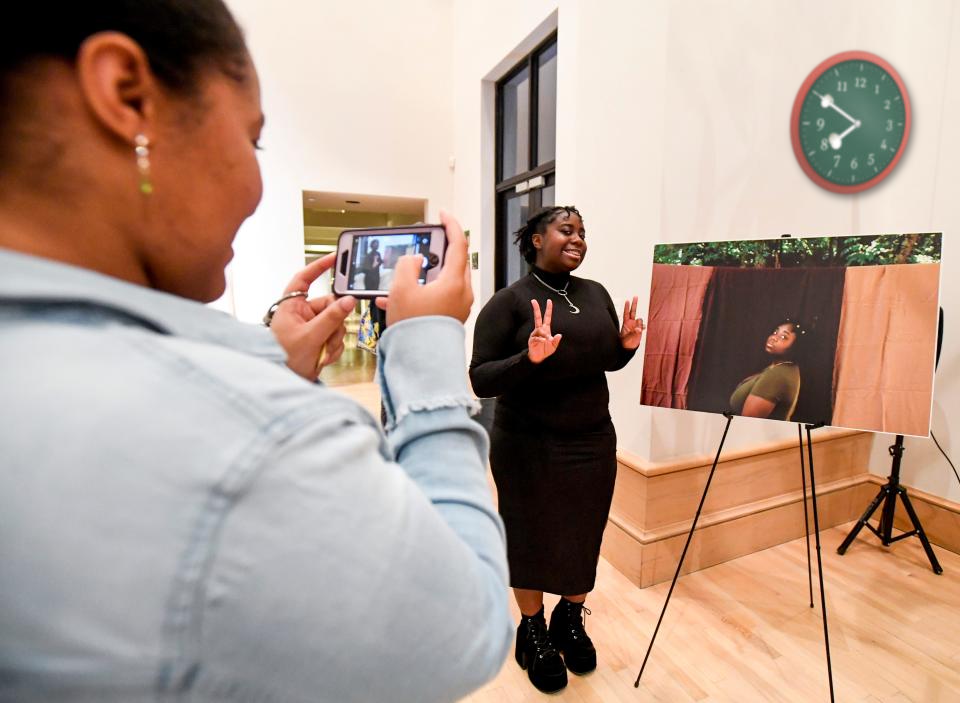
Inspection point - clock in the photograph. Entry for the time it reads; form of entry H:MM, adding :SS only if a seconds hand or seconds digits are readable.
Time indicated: 7:50
